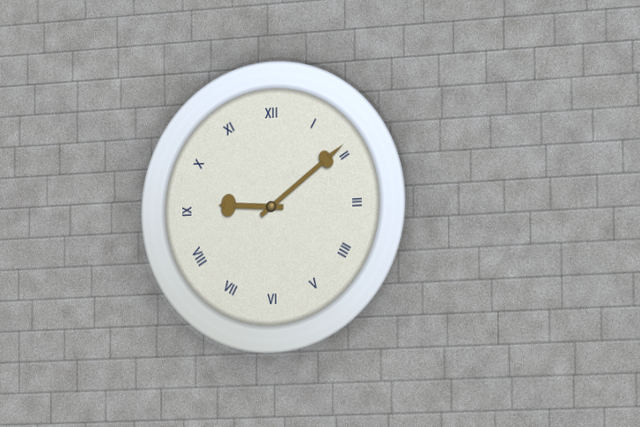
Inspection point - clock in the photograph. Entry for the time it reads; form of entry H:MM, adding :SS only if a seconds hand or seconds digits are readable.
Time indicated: 9:09
